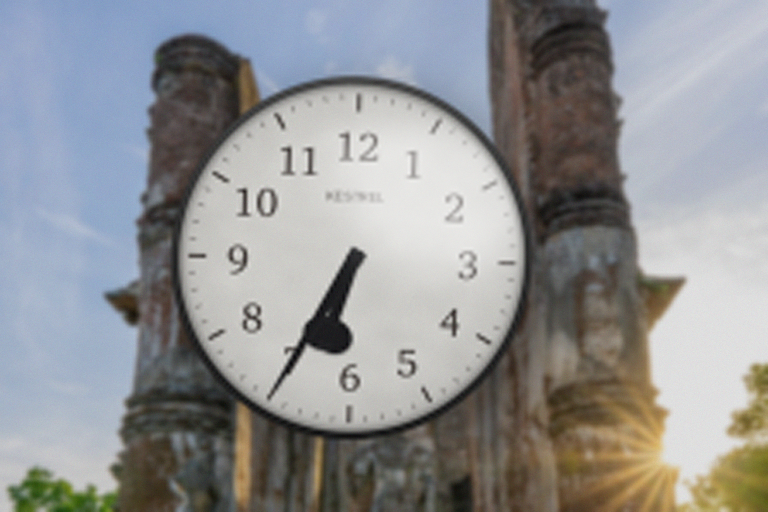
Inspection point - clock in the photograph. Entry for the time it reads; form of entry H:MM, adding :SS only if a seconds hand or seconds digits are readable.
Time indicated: 6:35
